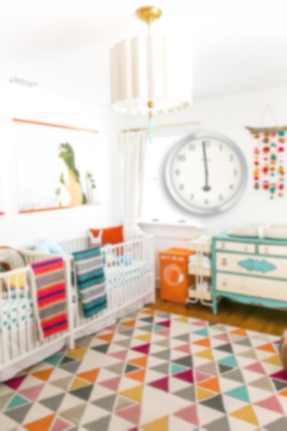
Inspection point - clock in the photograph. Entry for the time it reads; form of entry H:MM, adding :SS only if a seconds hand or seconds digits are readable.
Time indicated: 5:59
